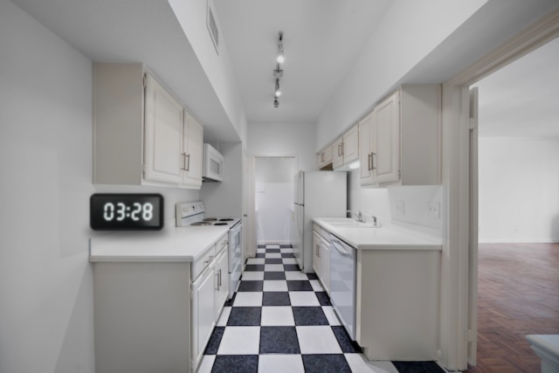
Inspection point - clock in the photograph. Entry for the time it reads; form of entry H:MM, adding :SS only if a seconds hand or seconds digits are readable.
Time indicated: 3:28
